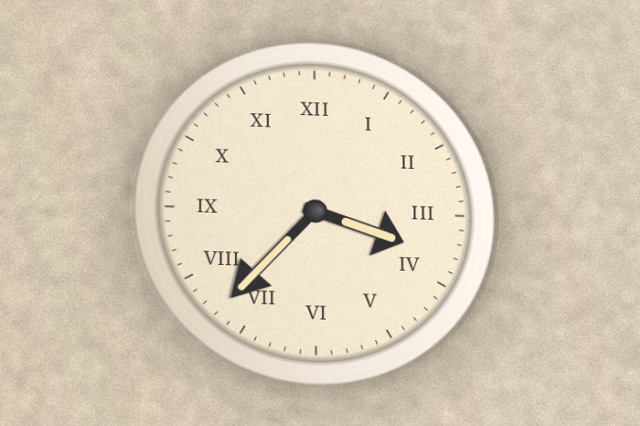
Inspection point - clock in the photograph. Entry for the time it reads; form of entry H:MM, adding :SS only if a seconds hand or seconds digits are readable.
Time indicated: 3:37
